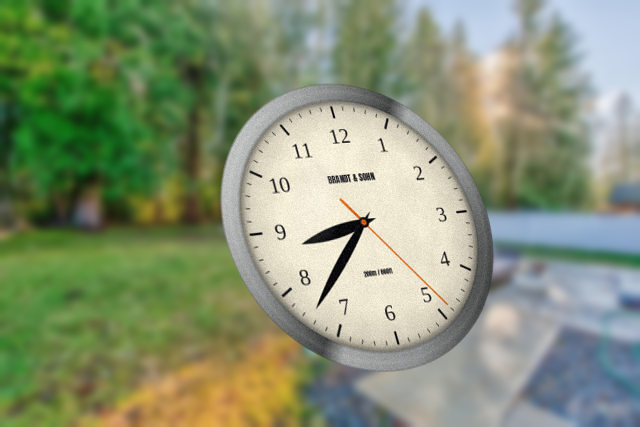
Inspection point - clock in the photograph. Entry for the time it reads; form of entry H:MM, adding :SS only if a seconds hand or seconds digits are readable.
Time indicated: 8:37:24
